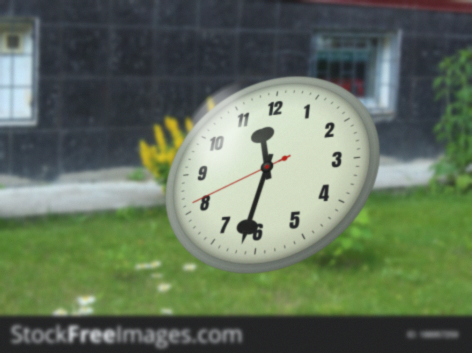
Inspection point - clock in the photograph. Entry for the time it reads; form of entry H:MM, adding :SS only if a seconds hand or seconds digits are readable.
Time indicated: 11:31:41
